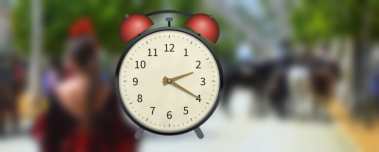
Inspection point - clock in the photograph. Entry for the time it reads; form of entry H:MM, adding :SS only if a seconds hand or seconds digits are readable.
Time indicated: 2:20
